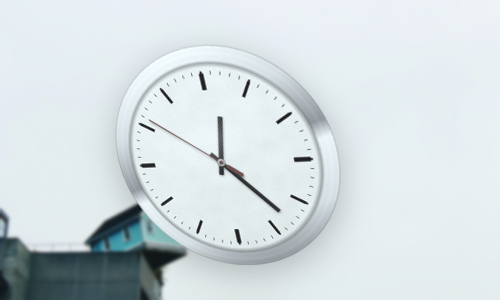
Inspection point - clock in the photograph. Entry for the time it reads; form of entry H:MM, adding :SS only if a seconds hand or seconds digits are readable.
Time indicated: 12:22:51
